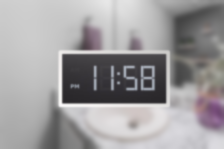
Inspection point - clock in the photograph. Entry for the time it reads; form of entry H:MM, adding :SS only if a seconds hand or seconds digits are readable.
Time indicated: 11:58
